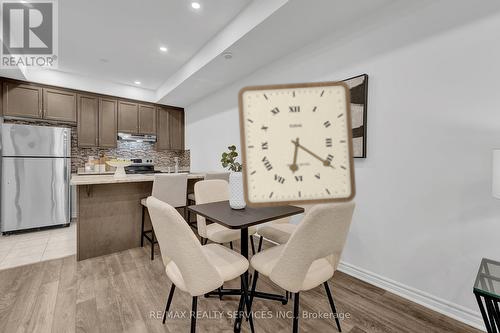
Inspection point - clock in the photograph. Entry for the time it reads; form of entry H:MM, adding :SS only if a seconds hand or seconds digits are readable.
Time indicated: 6:21
